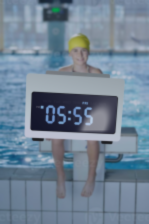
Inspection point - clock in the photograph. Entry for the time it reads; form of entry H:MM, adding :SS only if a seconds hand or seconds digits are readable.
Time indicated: 5:55
